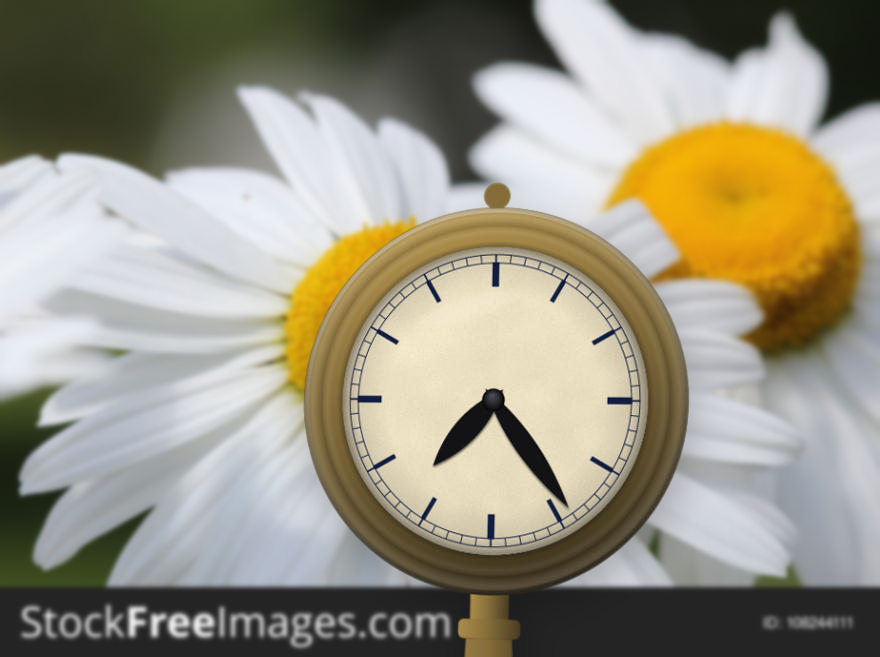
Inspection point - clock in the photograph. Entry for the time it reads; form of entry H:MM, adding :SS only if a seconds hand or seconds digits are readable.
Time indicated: 7:24
